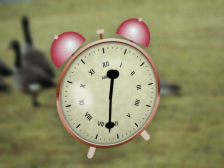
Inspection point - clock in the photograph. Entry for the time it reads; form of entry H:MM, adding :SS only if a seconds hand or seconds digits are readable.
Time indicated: 12:32
